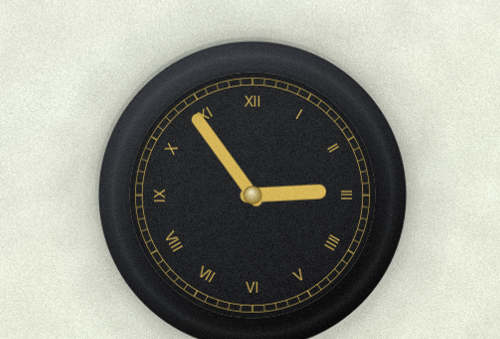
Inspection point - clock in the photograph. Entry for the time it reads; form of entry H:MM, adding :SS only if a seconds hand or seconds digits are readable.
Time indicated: 2:54
